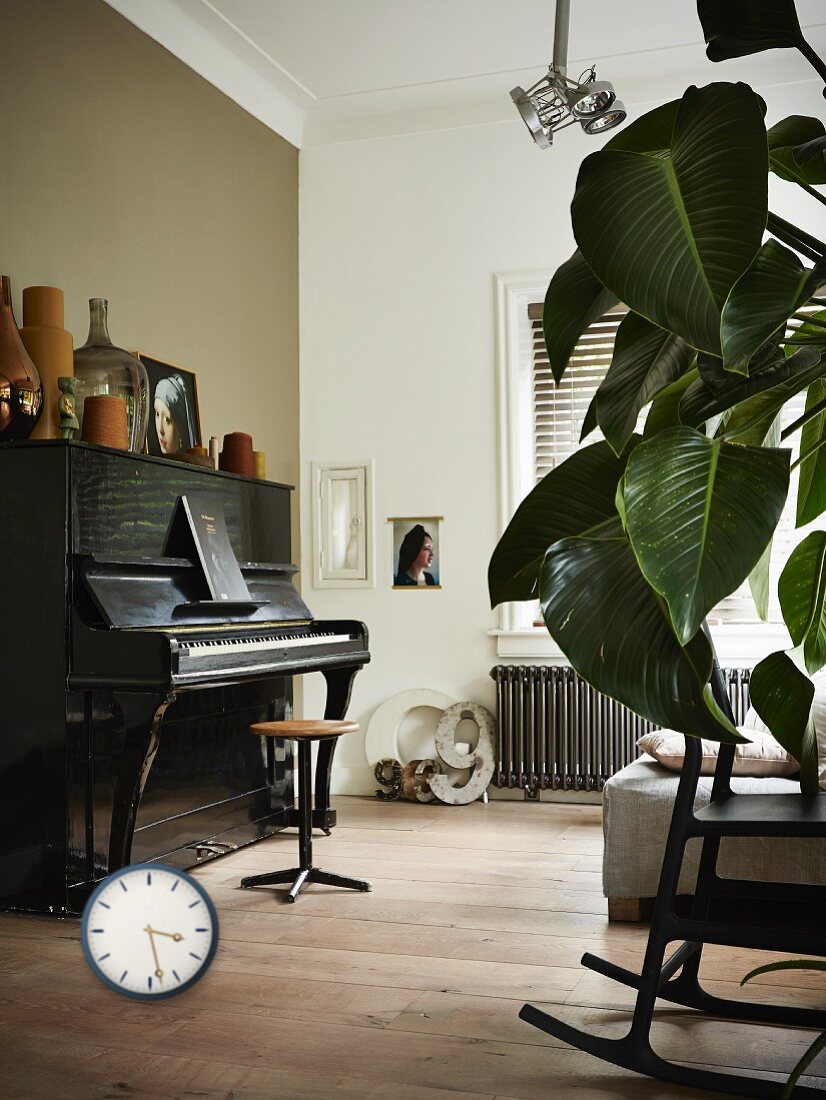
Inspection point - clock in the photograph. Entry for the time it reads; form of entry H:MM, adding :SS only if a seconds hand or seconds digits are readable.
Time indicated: 3:28
